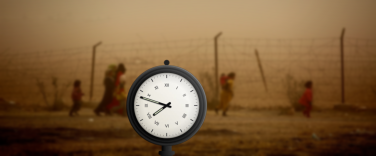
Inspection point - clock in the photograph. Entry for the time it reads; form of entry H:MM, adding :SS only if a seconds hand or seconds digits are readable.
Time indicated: 7:48
